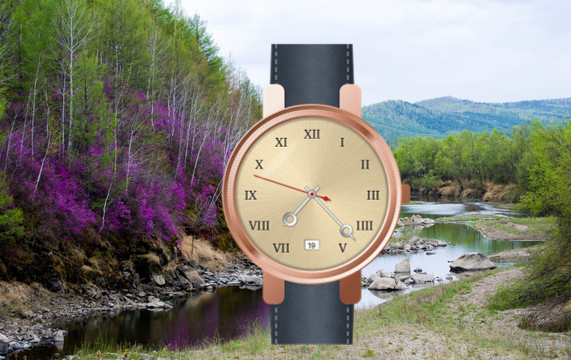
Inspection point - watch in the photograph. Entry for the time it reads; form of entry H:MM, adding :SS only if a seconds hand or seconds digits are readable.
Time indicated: 7:22:48
